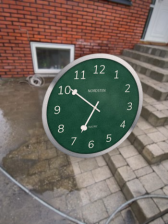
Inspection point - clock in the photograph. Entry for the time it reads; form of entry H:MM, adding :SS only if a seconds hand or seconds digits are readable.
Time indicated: 6:51
